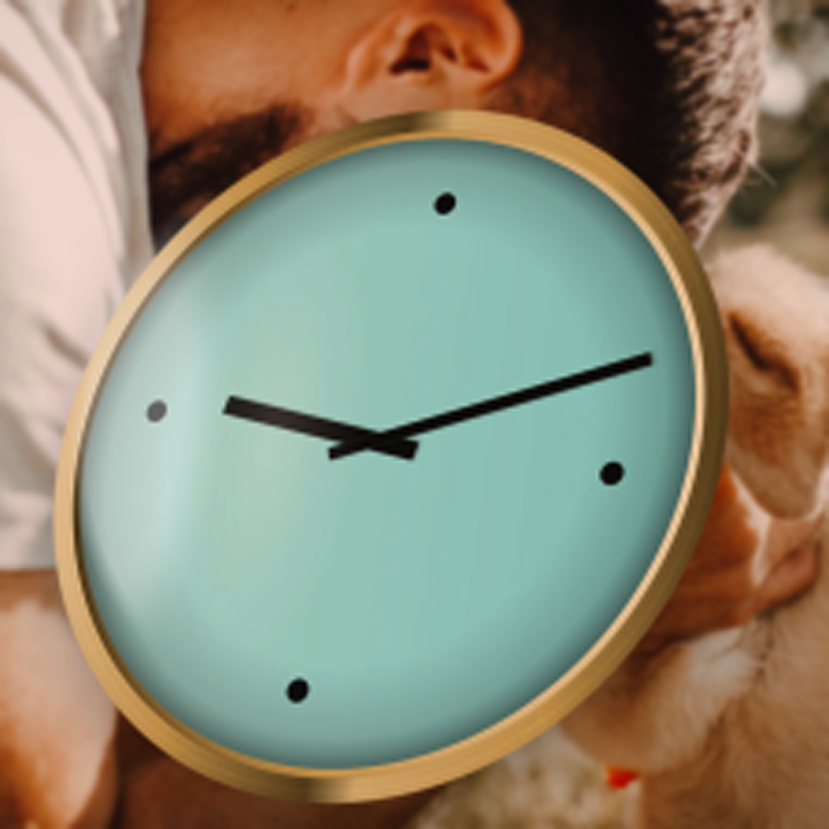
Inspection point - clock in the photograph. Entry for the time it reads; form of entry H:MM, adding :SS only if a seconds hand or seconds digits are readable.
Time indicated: 9:11
